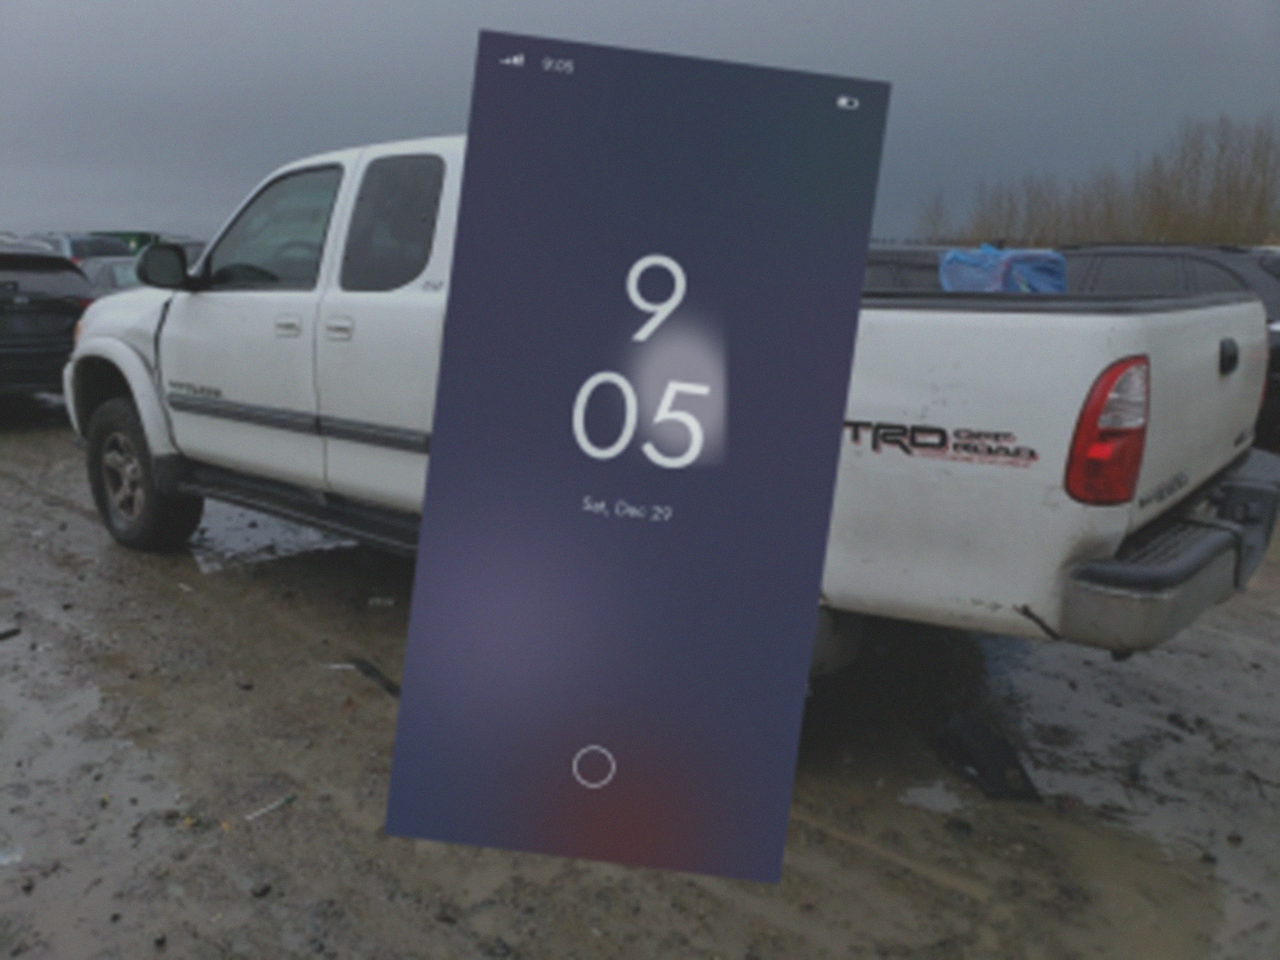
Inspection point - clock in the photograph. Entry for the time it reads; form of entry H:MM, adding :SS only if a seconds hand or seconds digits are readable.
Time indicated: 9:05
